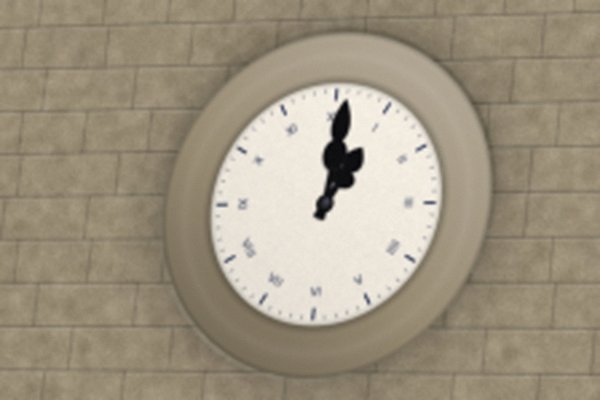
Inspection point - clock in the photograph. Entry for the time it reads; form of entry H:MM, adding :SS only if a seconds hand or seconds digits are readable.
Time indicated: 1:01
